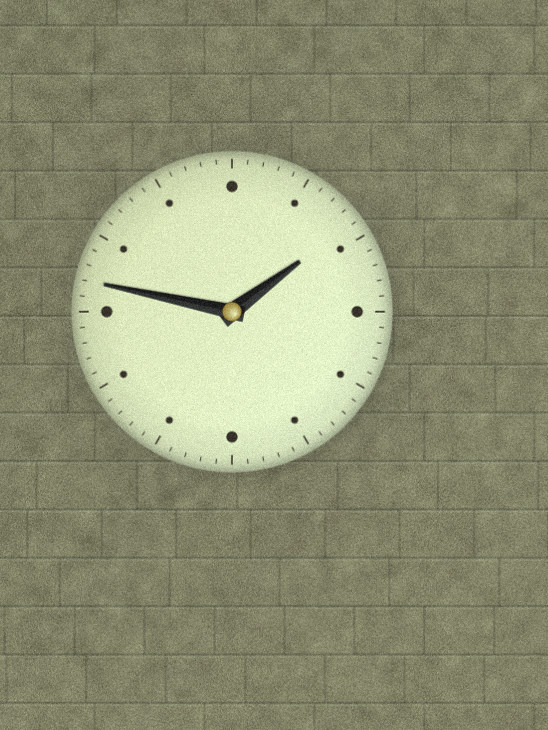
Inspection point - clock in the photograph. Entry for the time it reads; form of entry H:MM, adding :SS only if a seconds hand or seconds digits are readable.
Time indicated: 1:47
